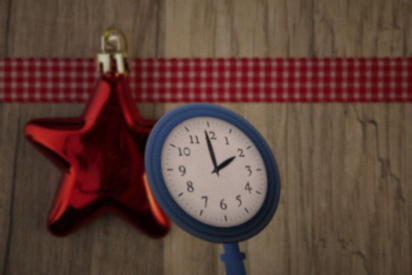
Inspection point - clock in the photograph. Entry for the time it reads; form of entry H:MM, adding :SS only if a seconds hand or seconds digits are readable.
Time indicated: 1:59
